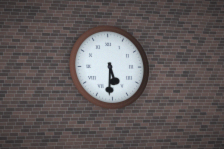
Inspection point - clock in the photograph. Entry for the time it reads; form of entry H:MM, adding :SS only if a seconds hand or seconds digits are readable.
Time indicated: 5:31
